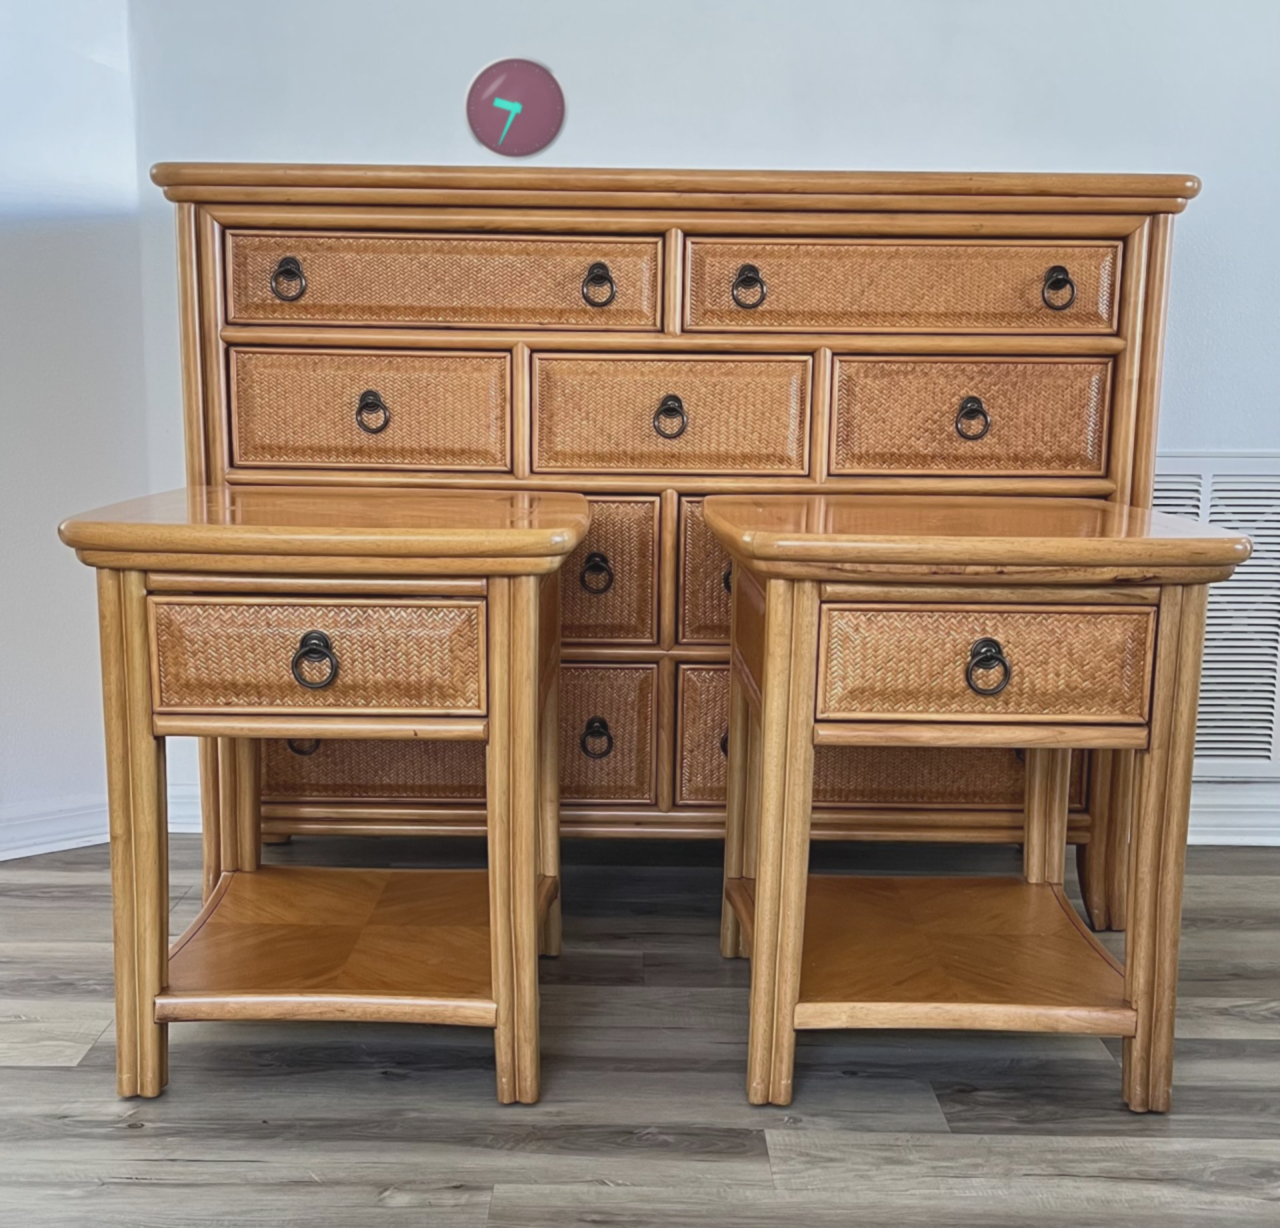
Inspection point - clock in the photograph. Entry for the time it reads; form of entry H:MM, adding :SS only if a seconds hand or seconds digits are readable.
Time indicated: 9:34
